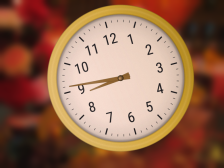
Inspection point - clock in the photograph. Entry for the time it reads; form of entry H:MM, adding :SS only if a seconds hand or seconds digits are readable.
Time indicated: 8:46
